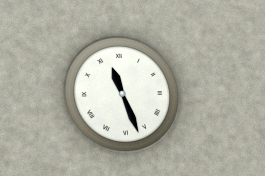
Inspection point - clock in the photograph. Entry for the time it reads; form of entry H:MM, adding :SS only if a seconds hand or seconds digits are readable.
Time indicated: 11:27
